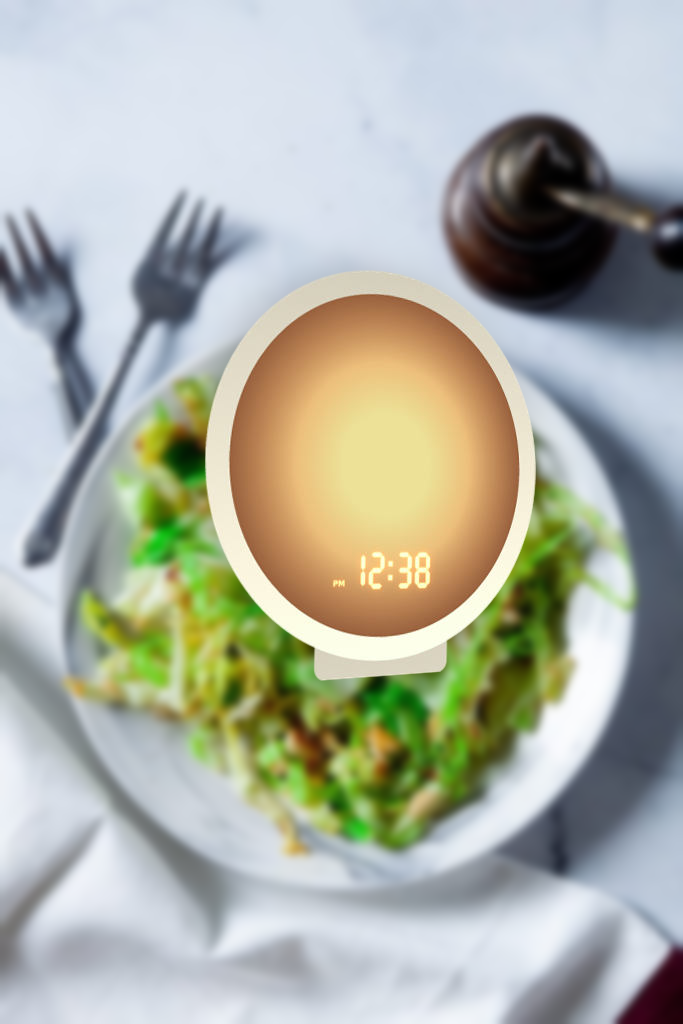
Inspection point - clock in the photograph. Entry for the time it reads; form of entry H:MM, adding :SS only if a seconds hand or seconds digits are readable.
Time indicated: 12:38
